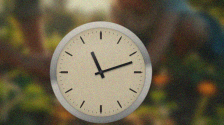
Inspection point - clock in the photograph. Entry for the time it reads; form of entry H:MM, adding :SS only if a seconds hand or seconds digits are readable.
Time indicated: 11:12
